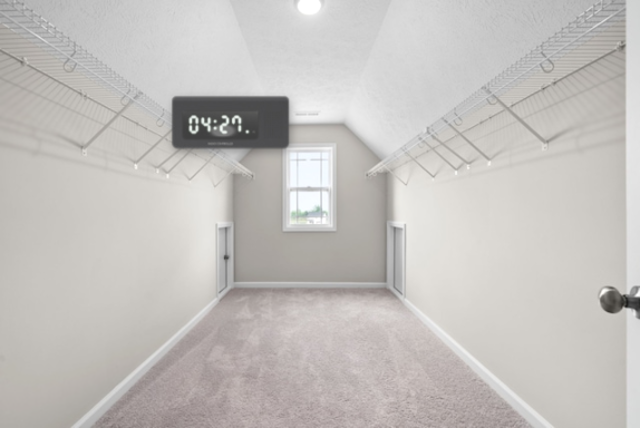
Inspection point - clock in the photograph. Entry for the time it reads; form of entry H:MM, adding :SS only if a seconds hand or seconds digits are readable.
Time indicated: 4:27
